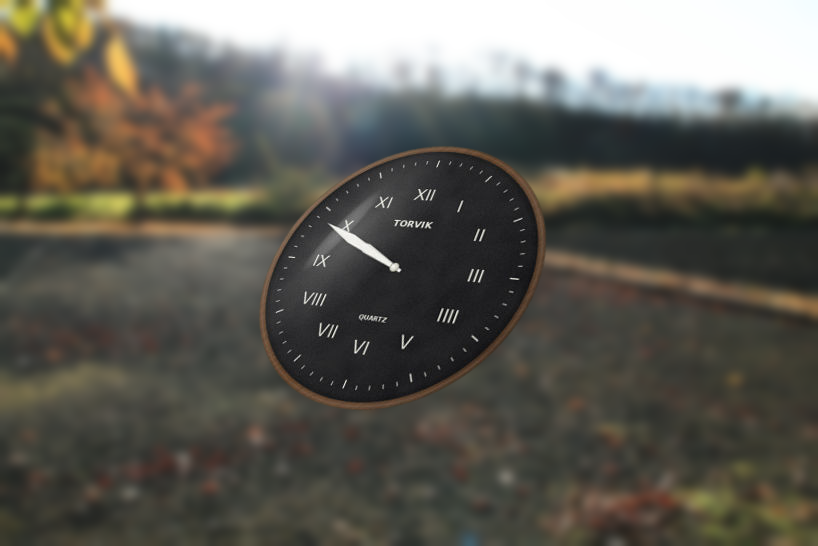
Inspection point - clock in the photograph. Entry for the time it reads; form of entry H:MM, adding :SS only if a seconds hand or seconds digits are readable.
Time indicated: 9:49
